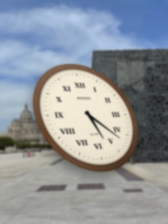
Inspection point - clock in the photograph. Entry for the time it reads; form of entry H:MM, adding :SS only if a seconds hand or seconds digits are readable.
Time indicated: 5:22
